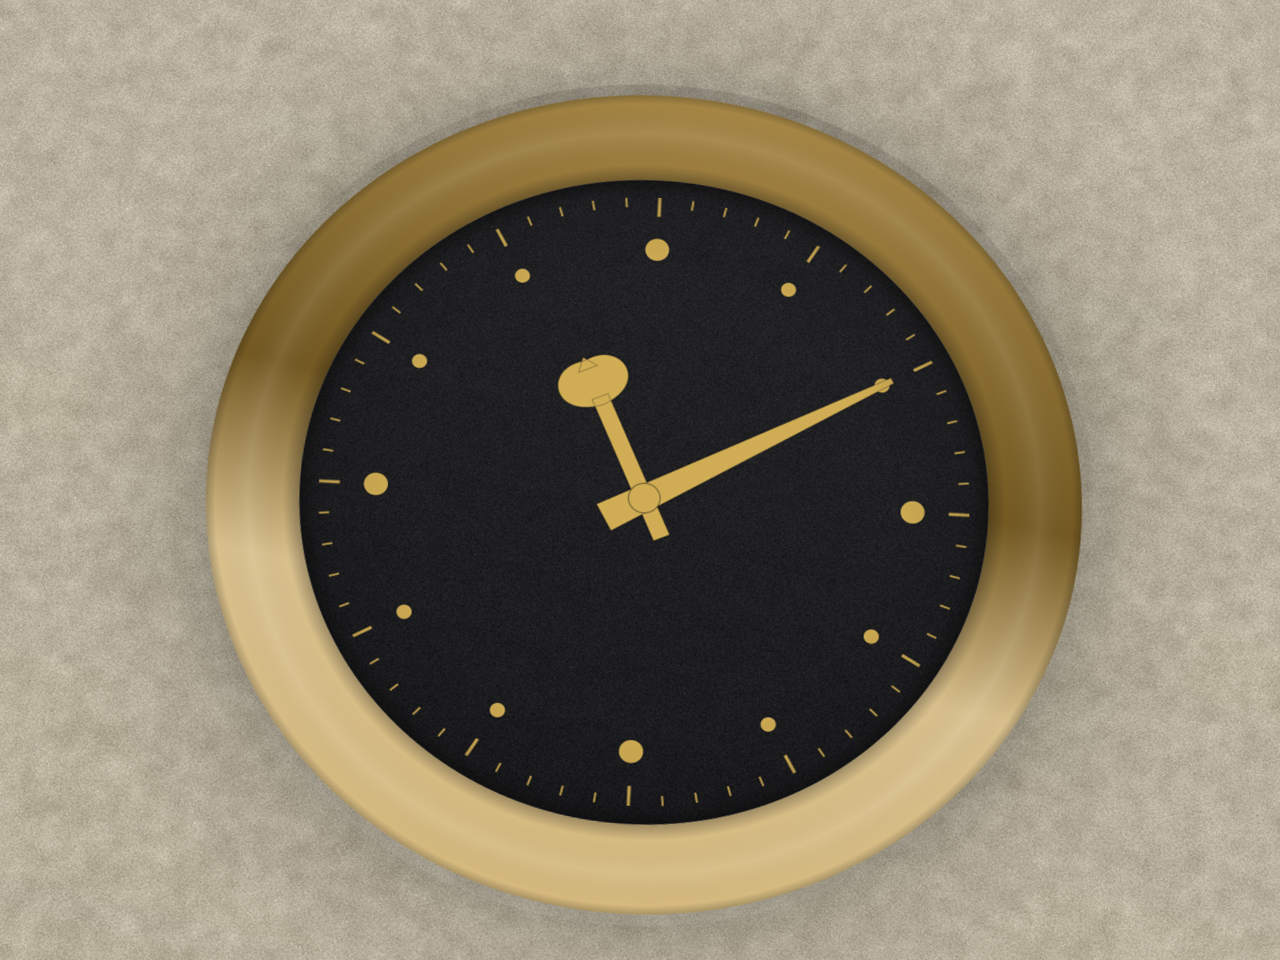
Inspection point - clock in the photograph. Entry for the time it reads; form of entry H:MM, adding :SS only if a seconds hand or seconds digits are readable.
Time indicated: 11:10
